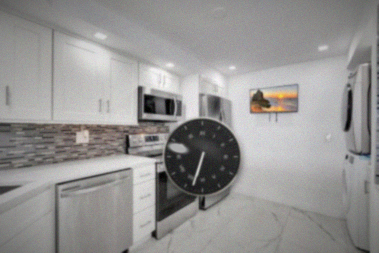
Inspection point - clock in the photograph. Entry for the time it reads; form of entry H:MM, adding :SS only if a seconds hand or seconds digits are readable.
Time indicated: 6:33
